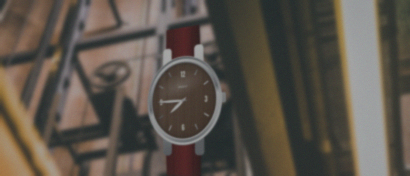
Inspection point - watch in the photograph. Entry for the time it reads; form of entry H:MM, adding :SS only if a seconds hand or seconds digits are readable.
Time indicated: 7:45
